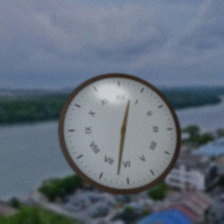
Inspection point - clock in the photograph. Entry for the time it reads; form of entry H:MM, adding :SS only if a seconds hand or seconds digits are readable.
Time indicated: 12:32
